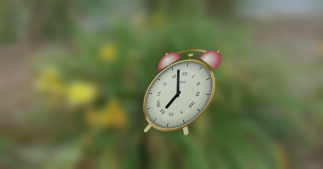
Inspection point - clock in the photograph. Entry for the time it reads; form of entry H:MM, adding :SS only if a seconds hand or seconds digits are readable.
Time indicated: 6:57
